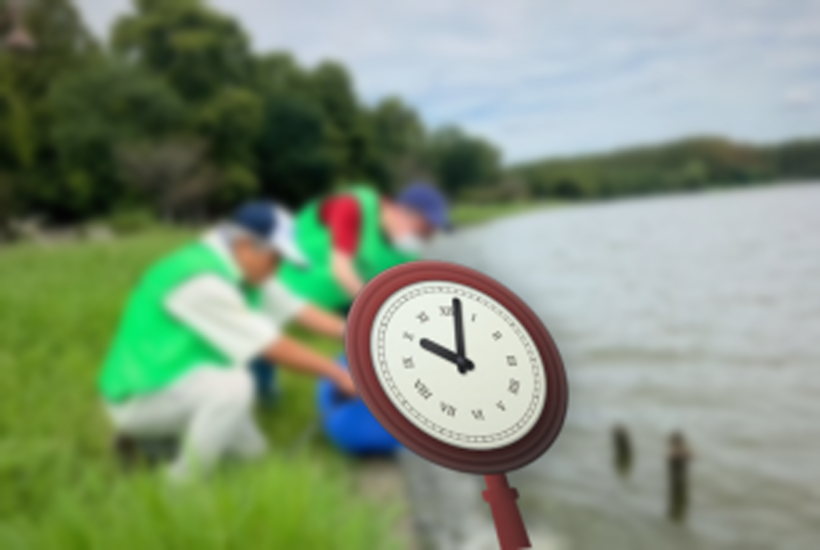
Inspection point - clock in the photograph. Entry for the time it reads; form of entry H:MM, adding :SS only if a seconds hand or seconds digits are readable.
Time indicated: 10:02
